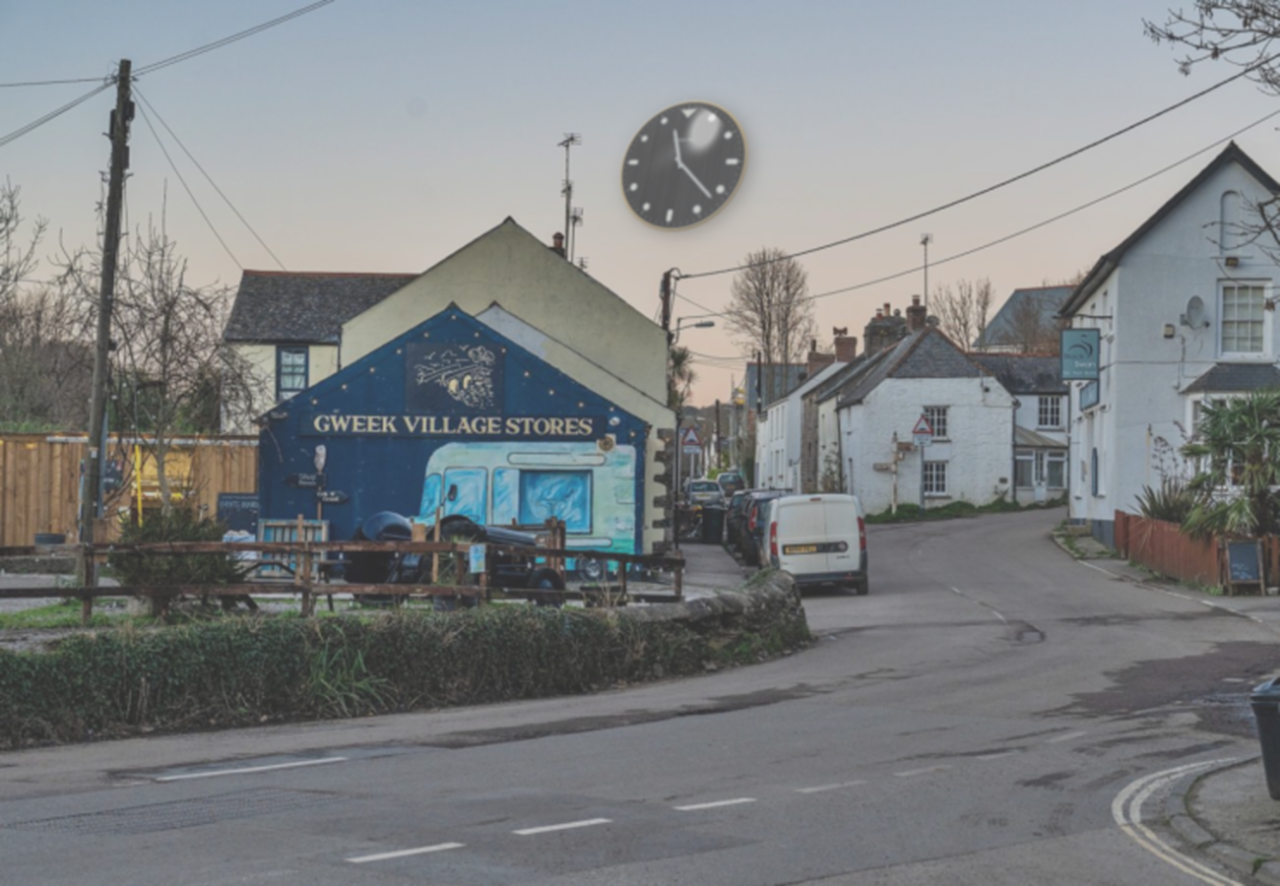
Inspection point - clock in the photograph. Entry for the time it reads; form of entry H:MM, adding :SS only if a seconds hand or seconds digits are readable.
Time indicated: 11:22
